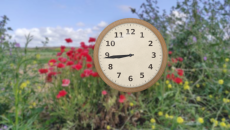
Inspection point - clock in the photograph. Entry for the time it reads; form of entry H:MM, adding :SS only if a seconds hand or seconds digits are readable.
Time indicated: 8:44
